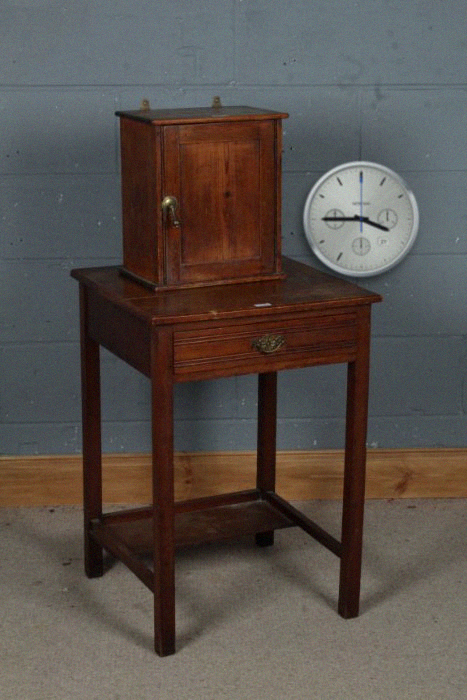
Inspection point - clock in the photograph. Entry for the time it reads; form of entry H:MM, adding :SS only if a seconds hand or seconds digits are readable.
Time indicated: 3:45
